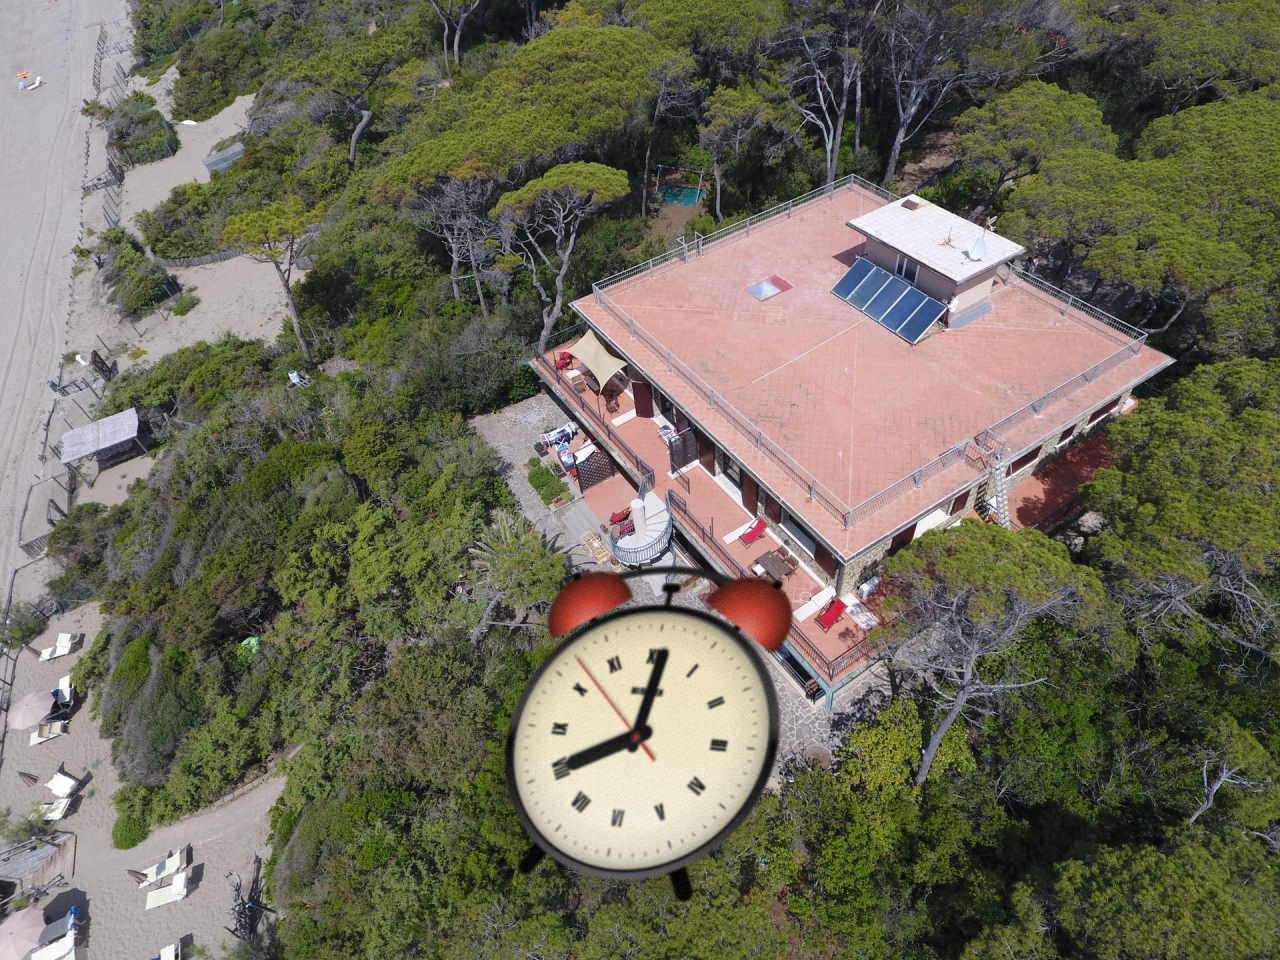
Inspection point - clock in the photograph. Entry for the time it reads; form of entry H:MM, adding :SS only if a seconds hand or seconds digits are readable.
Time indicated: 8:00:52
